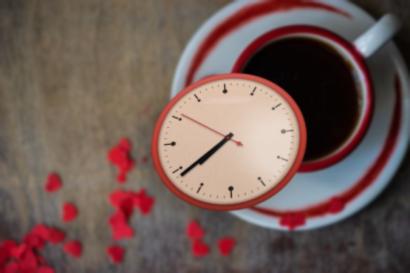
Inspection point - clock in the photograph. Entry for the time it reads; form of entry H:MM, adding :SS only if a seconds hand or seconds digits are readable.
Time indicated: 7:38:51
